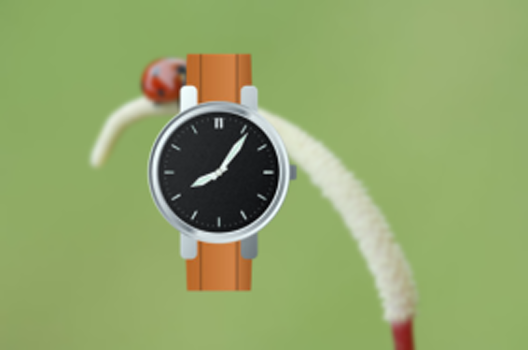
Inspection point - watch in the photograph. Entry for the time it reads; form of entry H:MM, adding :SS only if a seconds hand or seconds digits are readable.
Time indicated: 8:06
